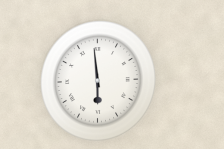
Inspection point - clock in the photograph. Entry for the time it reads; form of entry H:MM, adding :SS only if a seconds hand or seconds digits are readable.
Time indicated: 5:59
